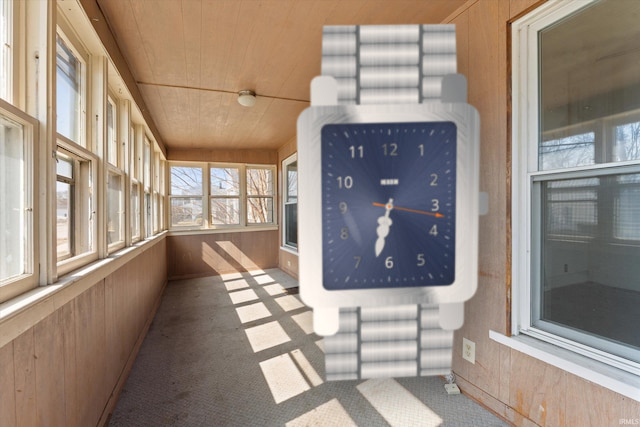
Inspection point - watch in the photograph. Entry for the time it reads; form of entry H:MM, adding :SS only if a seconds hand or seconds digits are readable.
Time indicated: 6:32:17
